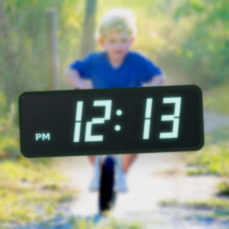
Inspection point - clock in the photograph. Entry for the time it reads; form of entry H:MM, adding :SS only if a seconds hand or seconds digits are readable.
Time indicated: 12:13
